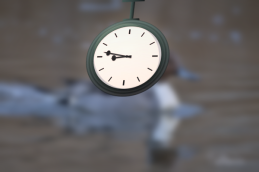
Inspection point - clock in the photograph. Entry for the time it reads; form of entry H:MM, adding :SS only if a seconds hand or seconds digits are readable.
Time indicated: 8:47
